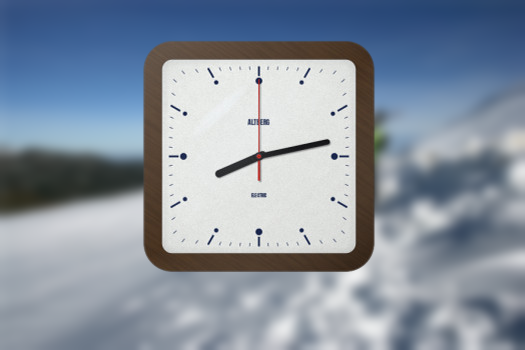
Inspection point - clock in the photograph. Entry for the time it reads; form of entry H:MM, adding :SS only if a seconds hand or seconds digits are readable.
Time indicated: 8:13:00
